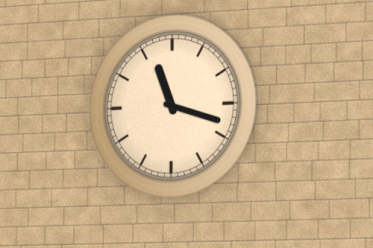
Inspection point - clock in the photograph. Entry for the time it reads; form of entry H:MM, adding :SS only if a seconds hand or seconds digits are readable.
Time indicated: 11:18
